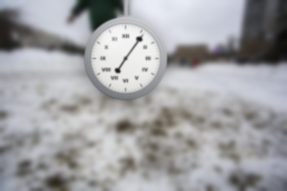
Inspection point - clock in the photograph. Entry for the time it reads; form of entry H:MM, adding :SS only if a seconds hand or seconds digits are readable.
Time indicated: 7:06
